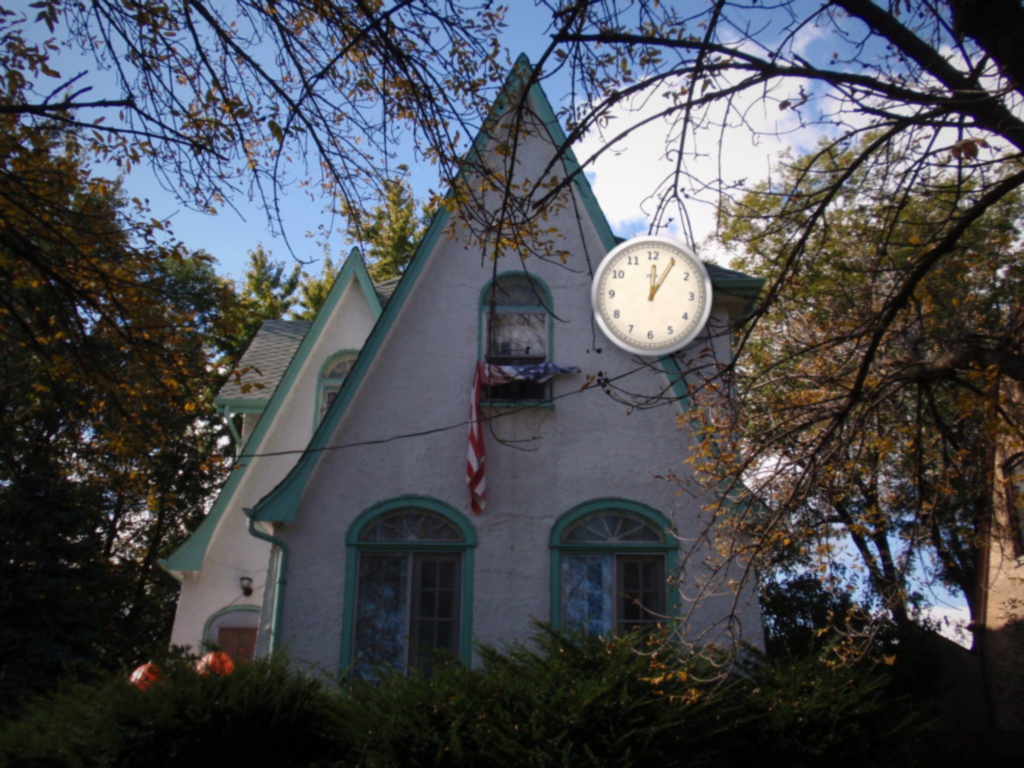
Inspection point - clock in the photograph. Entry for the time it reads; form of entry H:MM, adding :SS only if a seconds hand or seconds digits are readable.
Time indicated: 12:05
